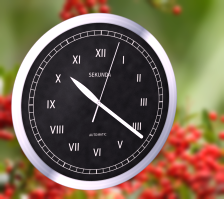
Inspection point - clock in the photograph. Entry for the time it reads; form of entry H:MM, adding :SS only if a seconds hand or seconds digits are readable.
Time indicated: 10:21:03
